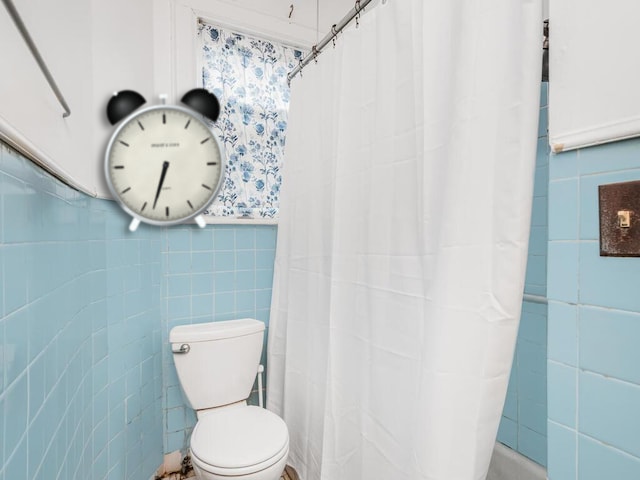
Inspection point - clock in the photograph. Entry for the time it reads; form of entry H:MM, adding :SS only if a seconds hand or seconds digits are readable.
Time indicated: 6:33
